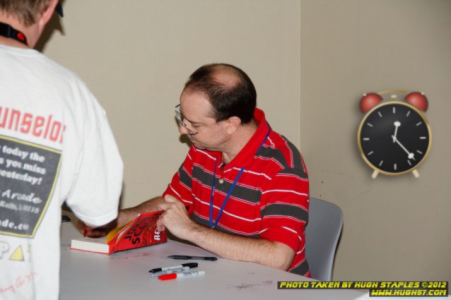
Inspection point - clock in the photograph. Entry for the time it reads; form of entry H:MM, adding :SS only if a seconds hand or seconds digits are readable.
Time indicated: 12:23
